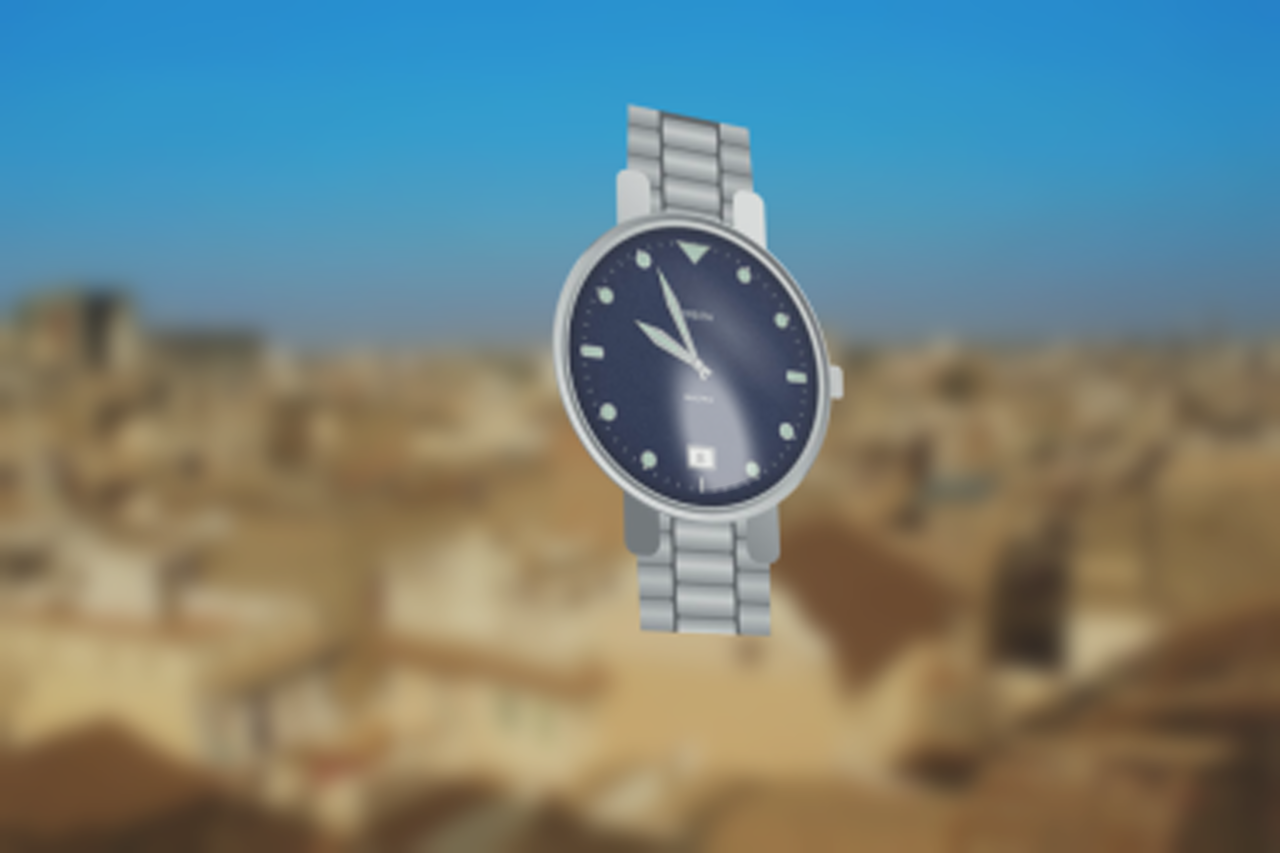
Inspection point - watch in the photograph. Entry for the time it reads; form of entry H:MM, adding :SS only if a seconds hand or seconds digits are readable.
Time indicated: 9:56
